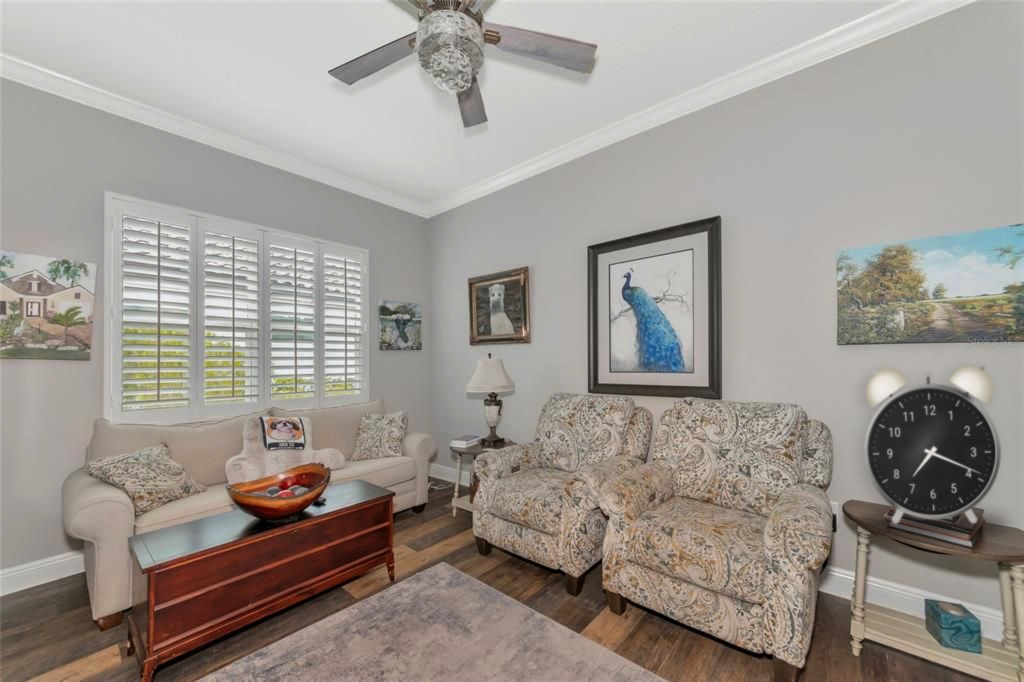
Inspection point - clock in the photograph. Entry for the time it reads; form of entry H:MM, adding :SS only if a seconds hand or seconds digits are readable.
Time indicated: 7:19
